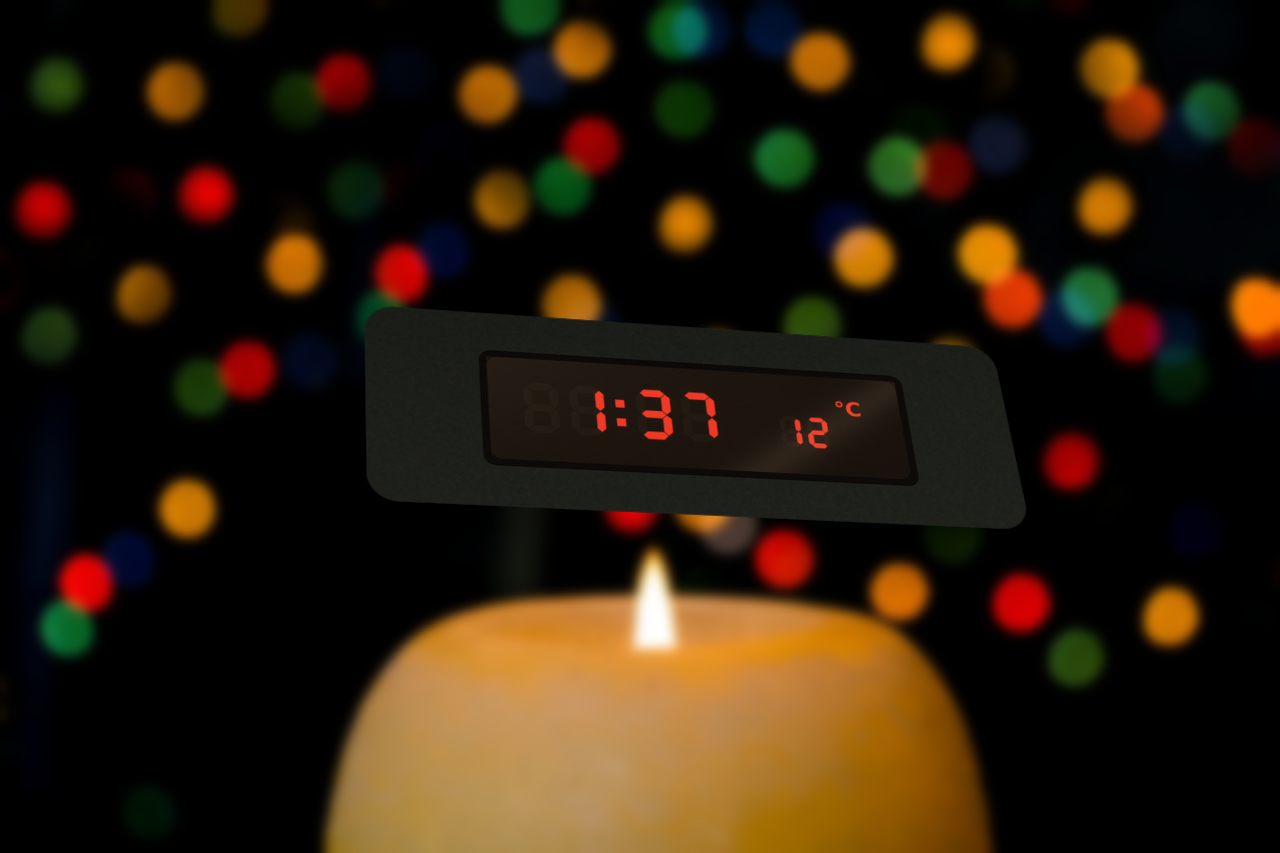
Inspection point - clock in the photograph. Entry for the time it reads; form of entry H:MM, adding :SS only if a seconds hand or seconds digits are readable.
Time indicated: 1:37
